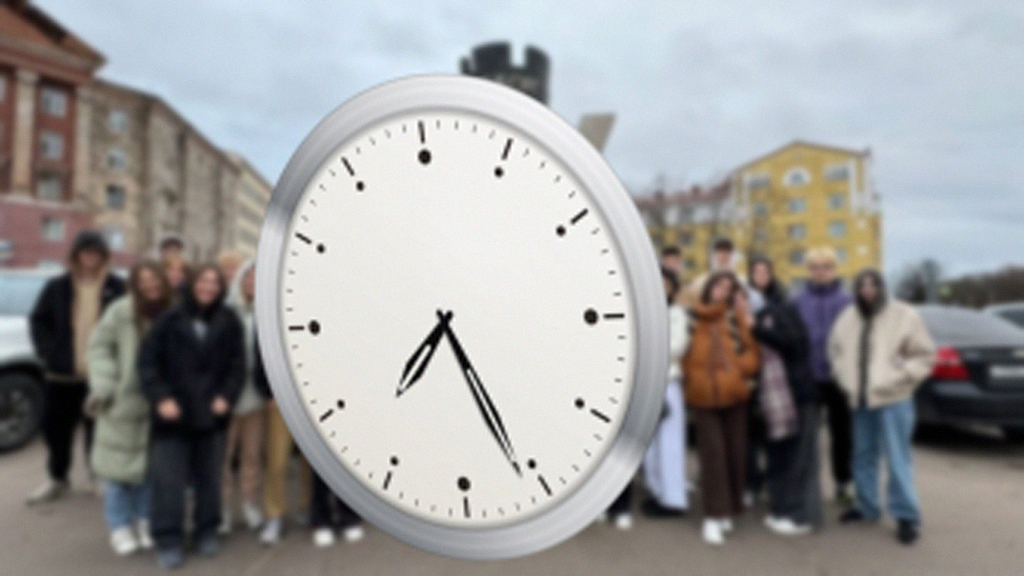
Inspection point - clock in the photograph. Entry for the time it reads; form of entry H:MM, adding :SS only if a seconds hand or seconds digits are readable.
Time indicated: 7:26
